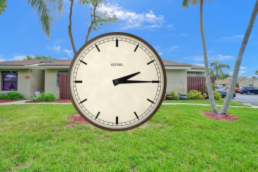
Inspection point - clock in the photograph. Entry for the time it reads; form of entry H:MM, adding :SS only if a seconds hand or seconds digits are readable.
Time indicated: 2:15
